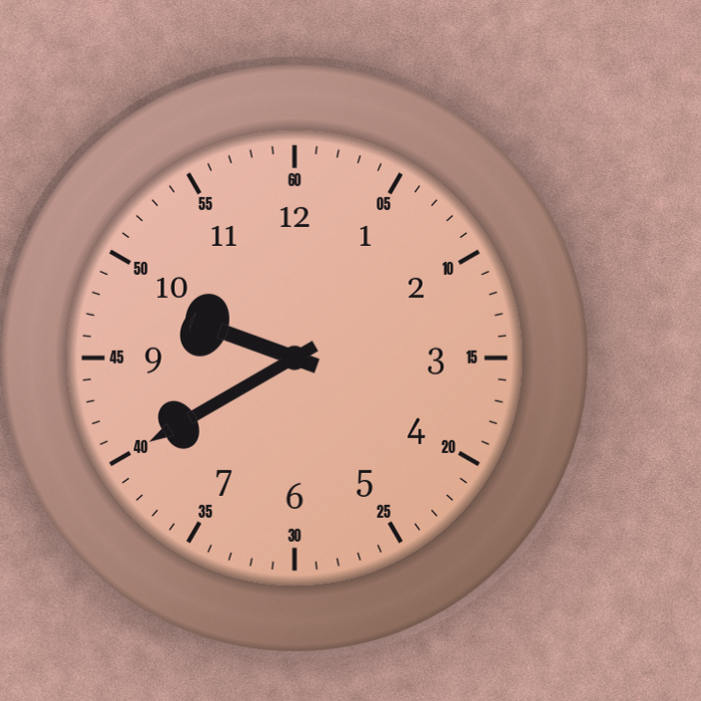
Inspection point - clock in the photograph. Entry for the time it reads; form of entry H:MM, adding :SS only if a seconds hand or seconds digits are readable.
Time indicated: 9:40
